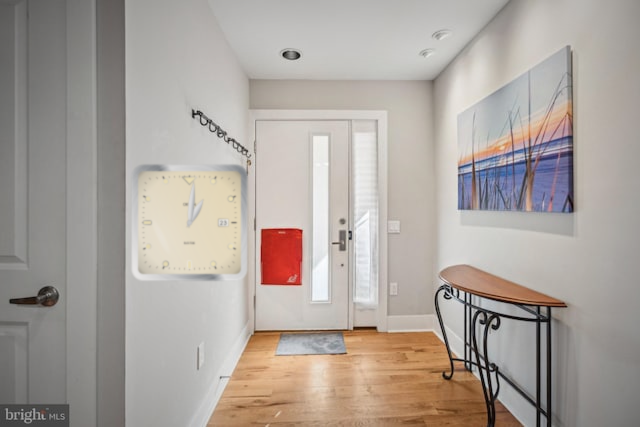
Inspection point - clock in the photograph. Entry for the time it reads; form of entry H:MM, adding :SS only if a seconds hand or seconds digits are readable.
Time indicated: 1:01
